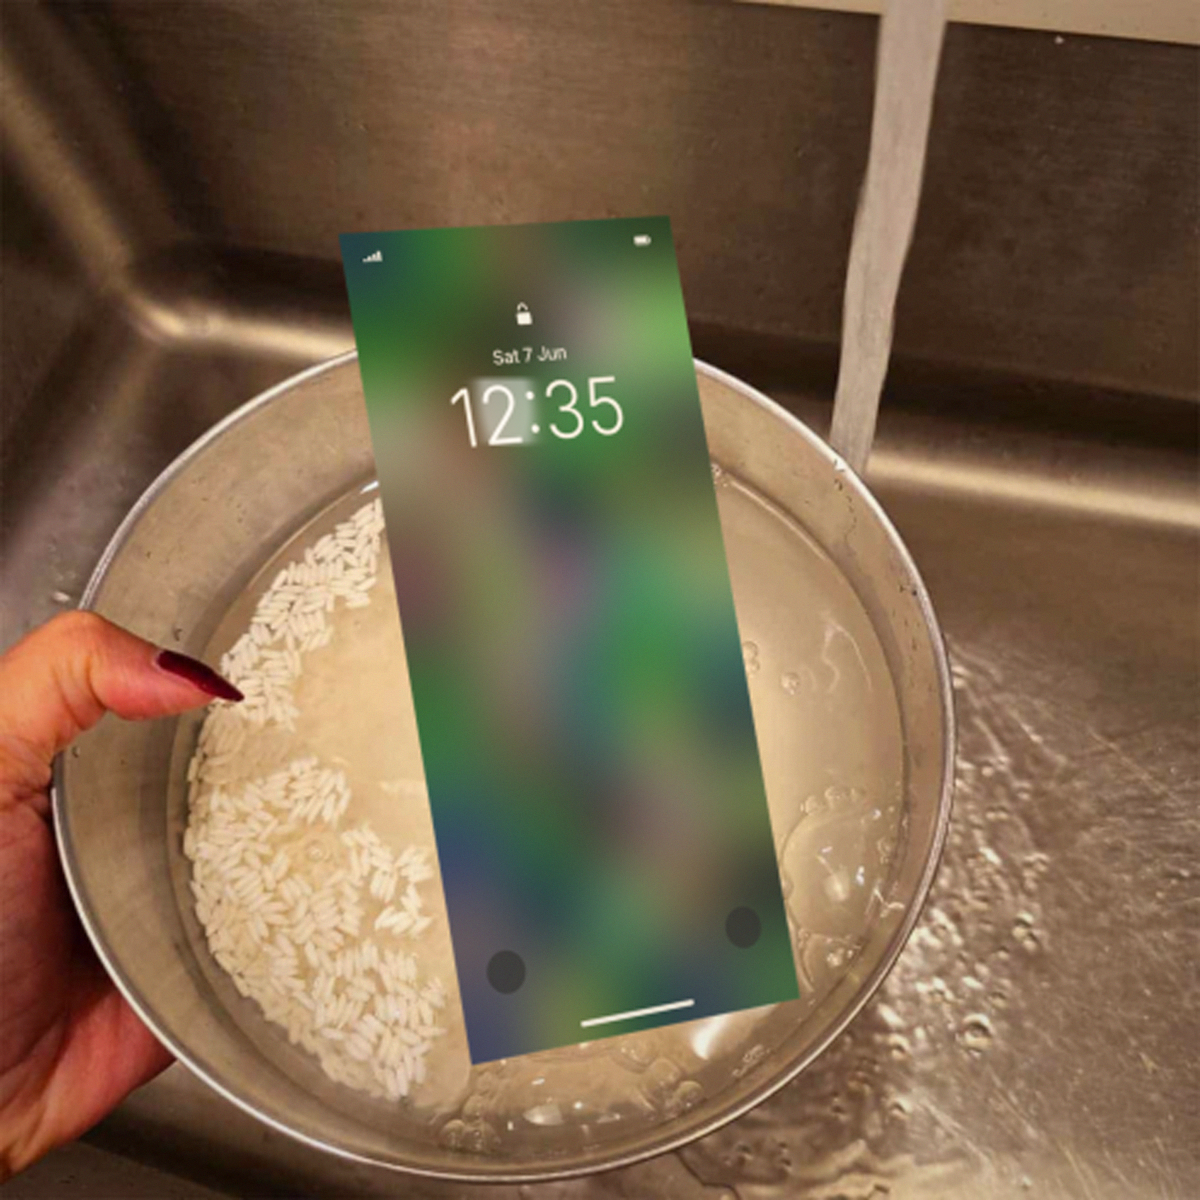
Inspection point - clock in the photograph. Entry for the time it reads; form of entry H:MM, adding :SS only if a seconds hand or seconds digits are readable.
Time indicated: 12:35
